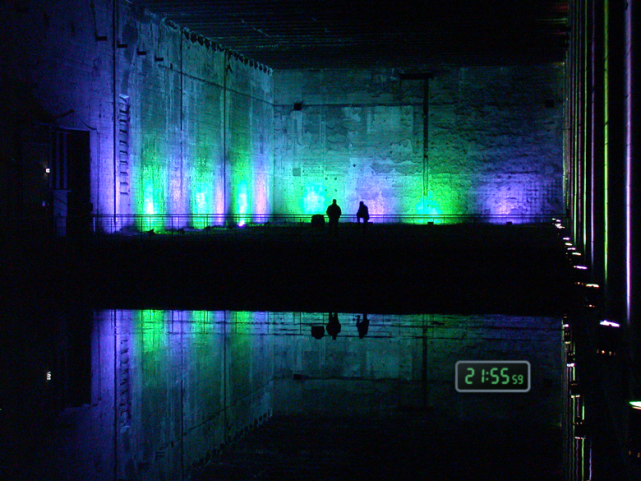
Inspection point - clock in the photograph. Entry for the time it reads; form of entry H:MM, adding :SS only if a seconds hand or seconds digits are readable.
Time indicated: 21:55:59
